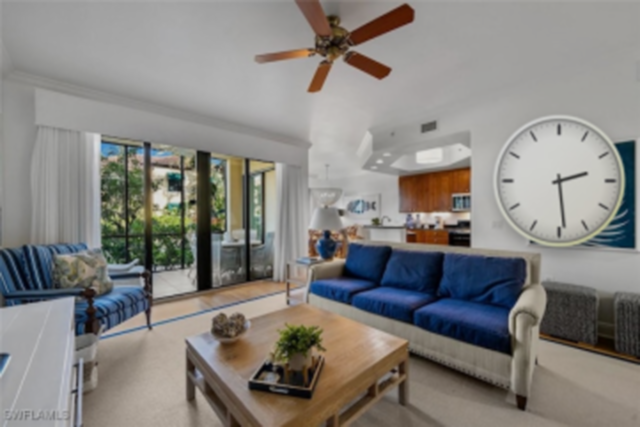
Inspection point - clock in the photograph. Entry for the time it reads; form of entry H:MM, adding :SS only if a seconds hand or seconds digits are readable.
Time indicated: 2:29
